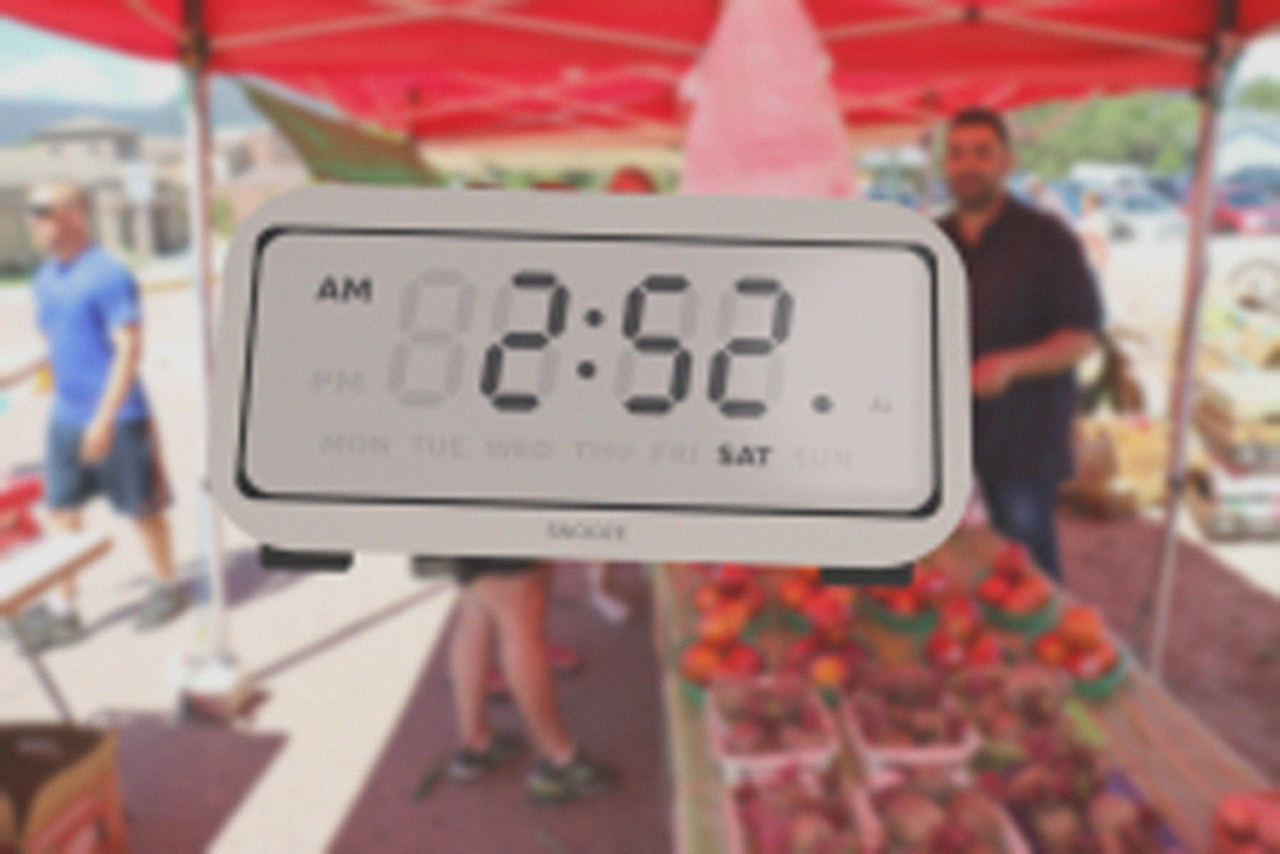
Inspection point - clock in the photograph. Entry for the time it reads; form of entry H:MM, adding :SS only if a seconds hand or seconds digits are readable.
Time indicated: 2:52
